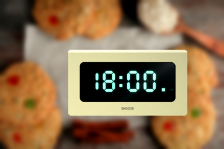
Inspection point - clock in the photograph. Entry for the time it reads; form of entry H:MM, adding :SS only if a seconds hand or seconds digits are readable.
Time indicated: 18:00
